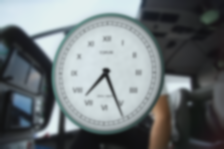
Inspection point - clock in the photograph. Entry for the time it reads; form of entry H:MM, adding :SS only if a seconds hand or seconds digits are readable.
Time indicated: 7:26
